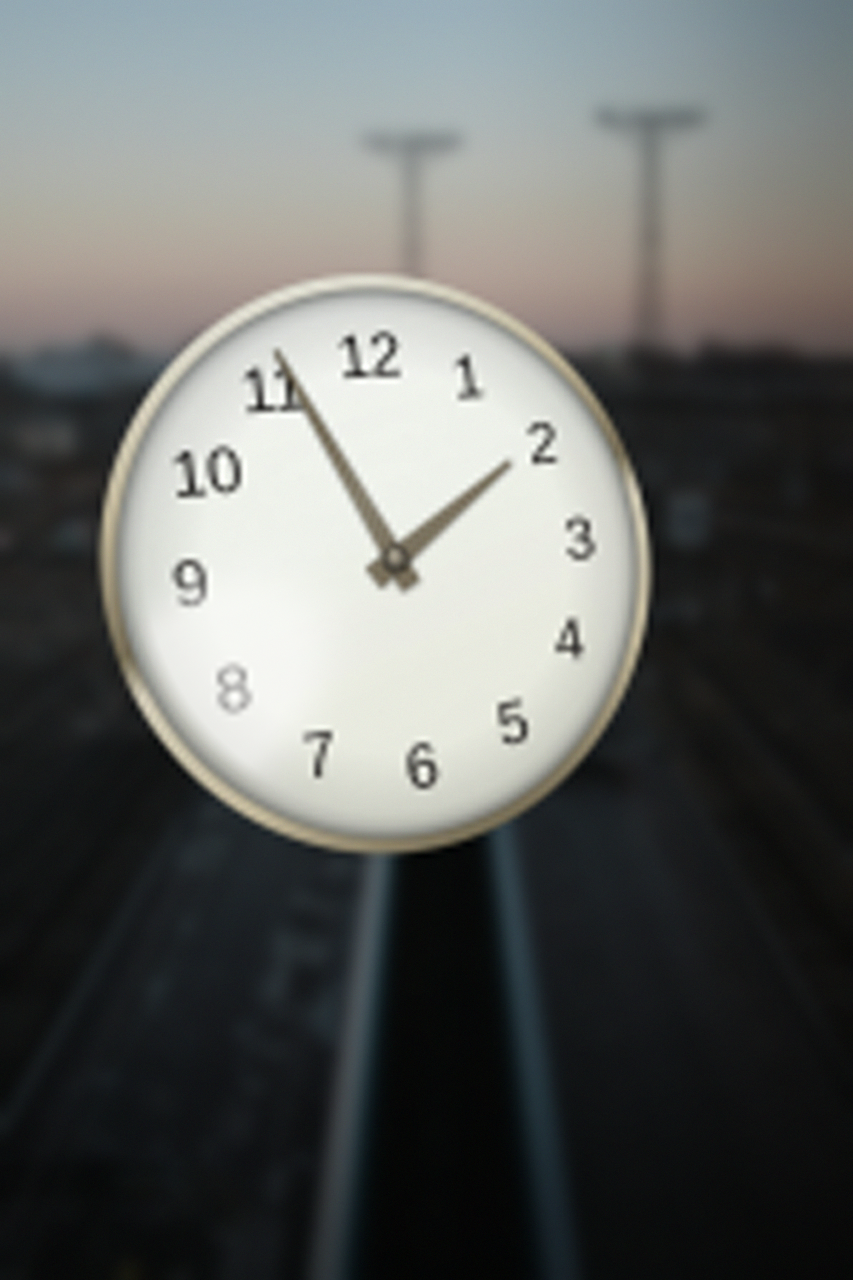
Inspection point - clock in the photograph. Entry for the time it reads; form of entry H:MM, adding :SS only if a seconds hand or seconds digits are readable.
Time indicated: 1:56
